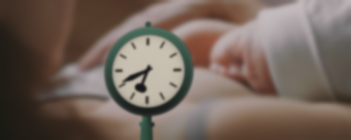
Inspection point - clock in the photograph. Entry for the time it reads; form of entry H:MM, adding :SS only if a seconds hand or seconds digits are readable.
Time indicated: 6:41
